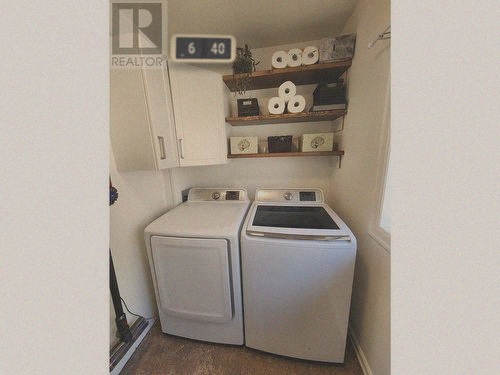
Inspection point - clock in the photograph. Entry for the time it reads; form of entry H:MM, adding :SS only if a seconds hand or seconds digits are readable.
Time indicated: 6:40
